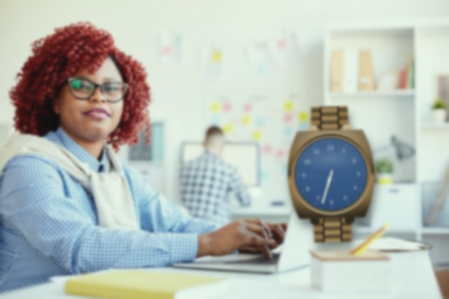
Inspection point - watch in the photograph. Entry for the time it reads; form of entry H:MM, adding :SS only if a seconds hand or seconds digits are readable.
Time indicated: 6:33
